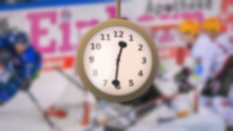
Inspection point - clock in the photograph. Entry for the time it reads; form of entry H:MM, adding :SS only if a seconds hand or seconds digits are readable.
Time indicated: 12:31
